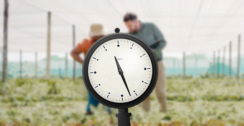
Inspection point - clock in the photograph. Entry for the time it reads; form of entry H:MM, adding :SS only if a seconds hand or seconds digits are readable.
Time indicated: 11:27
